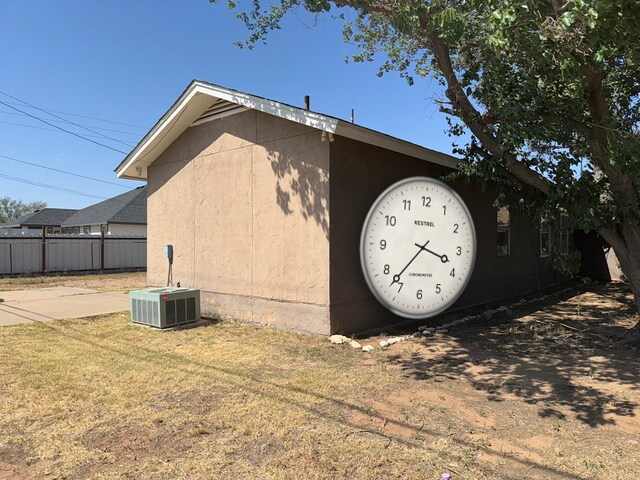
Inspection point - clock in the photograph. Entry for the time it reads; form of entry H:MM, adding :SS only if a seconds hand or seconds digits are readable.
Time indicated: 3:37
